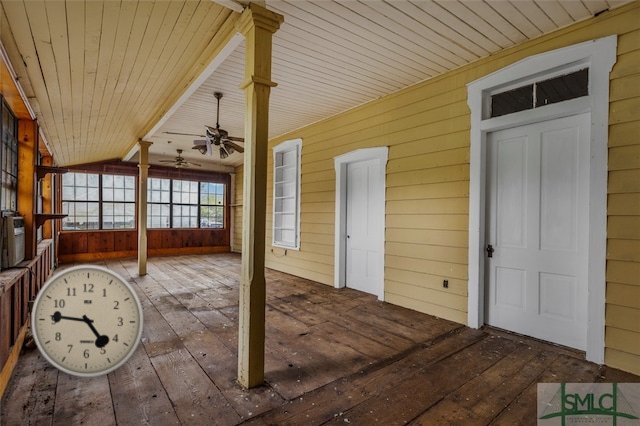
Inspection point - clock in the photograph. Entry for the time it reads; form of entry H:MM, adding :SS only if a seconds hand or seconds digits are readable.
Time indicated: 4:46
